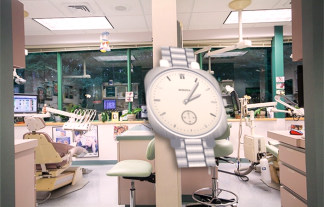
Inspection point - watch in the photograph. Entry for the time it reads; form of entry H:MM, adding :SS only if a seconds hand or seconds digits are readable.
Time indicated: 2:06
